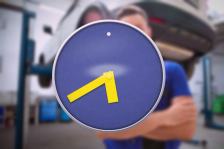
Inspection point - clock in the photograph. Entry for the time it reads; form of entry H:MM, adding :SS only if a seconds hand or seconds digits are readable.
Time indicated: 5:40
